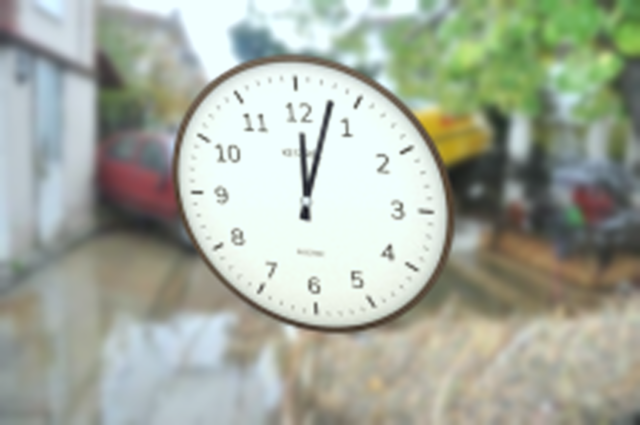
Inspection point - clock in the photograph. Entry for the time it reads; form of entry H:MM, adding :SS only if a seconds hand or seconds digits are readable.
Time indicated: 12:03
